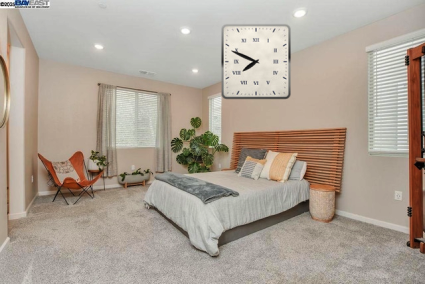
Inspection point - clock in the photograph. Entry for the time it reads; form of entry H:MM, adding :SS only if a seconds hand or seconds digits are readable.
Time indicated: 7:49
